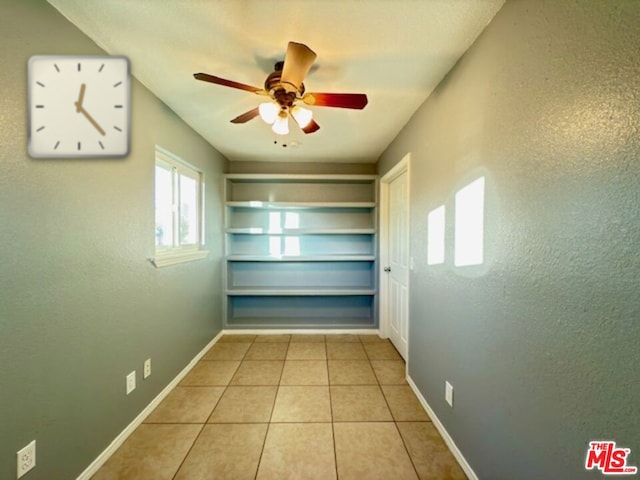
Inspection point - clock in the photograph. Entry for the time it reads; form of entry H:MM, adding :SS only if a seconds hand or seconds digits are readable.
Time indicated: 12:23
